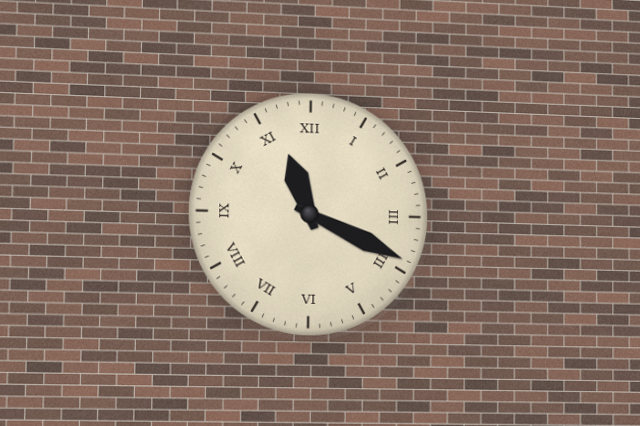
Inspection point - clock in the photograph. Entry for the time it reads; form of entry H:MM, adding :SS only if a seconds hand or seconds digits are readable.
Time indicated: 11:19
